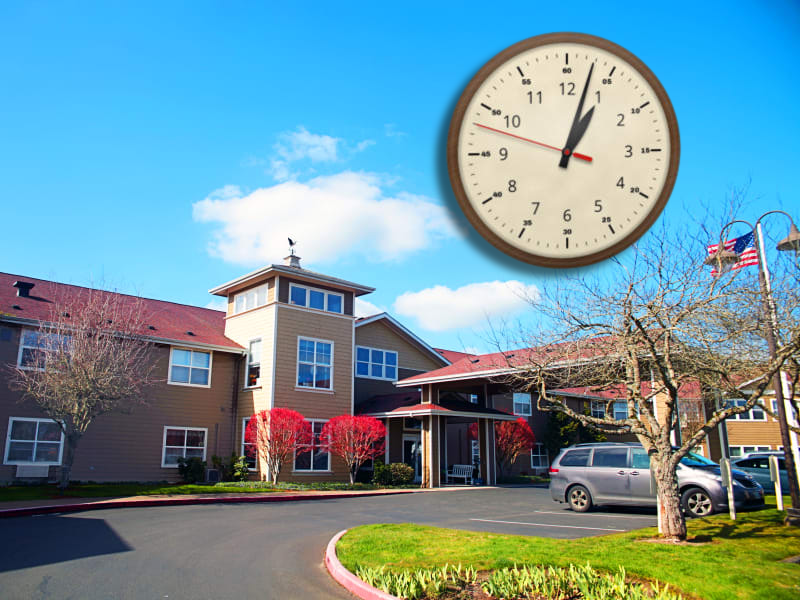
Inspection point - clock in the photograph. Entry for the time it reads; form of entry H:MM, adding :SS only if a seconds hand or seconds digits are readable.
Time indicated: 1:02:48
